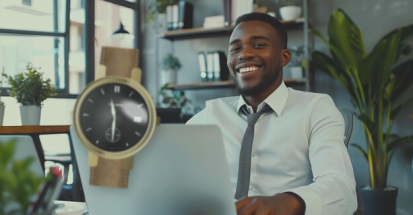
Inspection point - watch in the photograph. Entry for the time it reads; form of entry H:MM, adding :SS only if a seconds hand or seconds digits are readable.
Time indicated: 11:30
